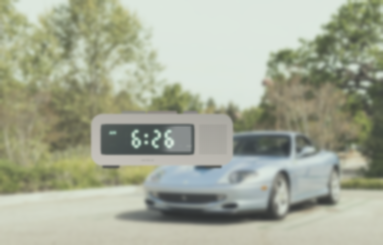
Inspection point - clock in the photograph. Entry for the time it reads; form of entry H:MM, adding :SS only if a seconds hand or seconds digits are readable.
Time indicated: 6:26
